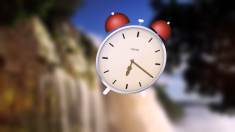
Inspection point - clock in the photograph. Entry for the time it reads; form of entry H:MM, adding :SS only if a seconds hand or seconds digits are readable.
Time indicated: 6:20
